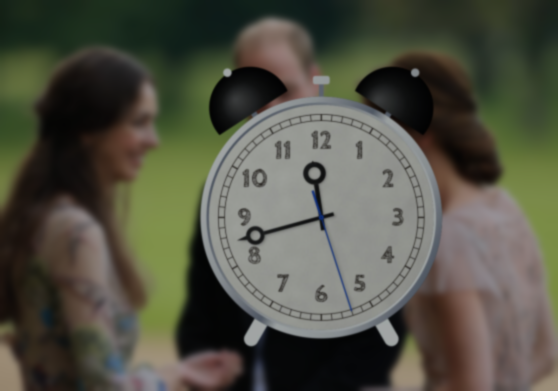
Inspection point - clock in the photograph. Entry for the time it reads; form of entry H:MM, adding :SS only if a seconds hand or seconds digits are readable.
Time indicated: 11:42:27
